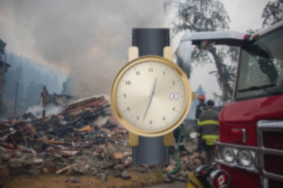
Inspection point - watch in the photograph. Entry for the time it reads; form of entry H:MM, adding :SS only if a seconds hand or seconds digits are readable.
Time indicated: 12:33
